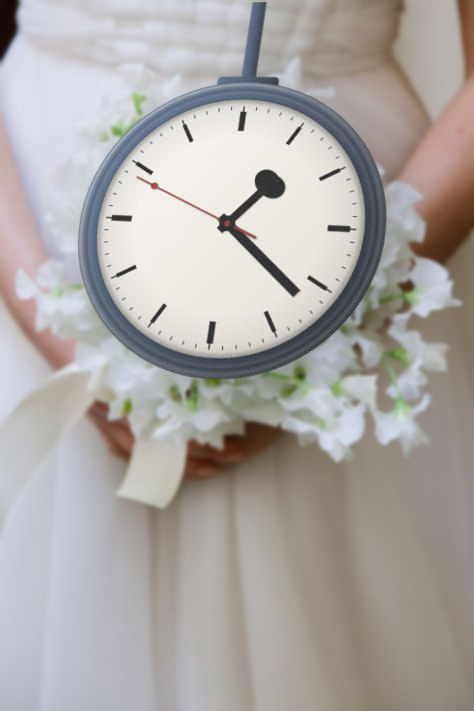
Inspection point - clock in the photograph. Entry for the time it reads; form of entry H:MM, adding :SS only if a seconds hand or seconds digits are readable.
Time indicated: 1:21:49
